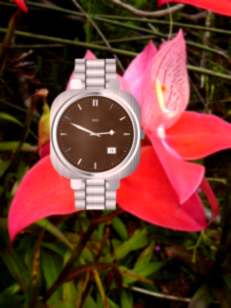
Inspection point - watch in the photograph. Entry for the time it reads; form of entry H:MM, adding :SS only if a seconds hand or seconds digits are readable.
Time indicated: 2:49
